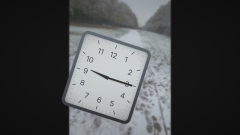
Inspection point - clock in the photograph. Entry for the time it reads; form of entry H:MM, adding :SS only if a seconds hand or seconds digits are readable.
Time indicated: 9:15
